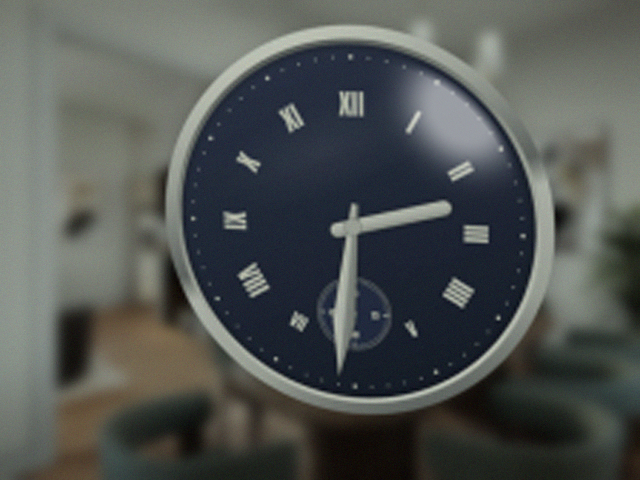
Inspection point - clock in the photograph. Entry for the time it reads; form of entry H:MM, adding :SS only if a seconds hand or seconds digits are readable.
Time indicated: 2:31
